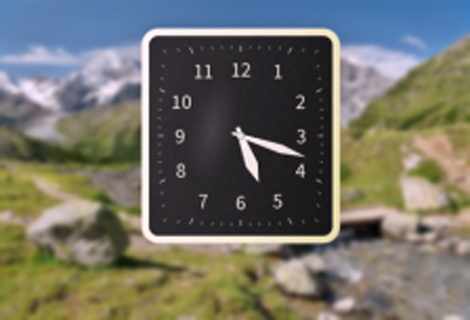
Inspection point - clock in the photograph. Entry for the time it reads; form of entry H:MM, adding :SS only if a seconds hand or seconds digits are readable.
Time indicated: 5:18
